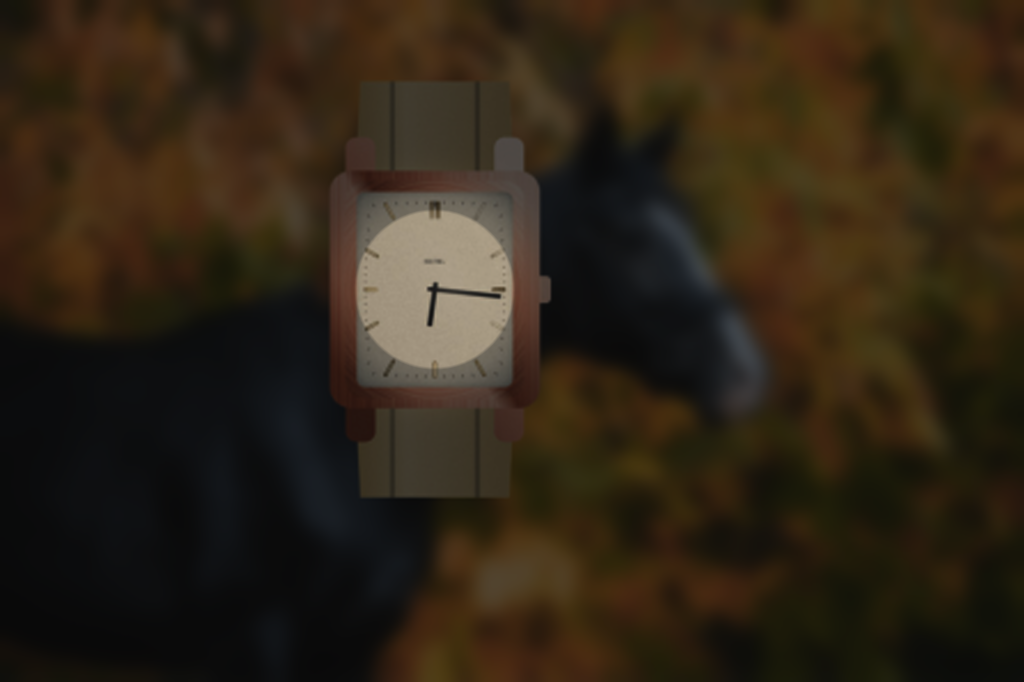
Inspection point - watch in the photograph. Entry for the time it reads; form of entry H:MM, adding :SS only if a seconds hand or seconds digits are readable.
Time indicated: 6:16
